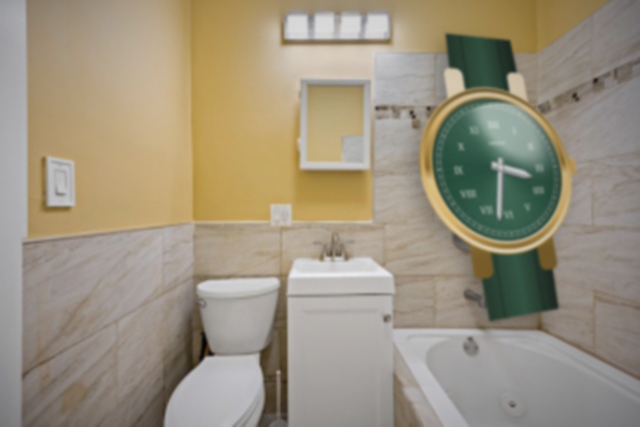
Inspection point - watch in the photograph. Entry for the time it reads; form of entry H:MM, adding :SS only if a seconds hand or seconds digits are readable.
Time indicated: 3:32
